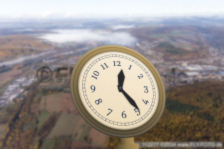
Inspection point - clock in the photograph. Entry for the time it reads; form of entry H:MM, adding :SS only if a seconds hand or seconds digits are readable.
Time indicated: 12:24
